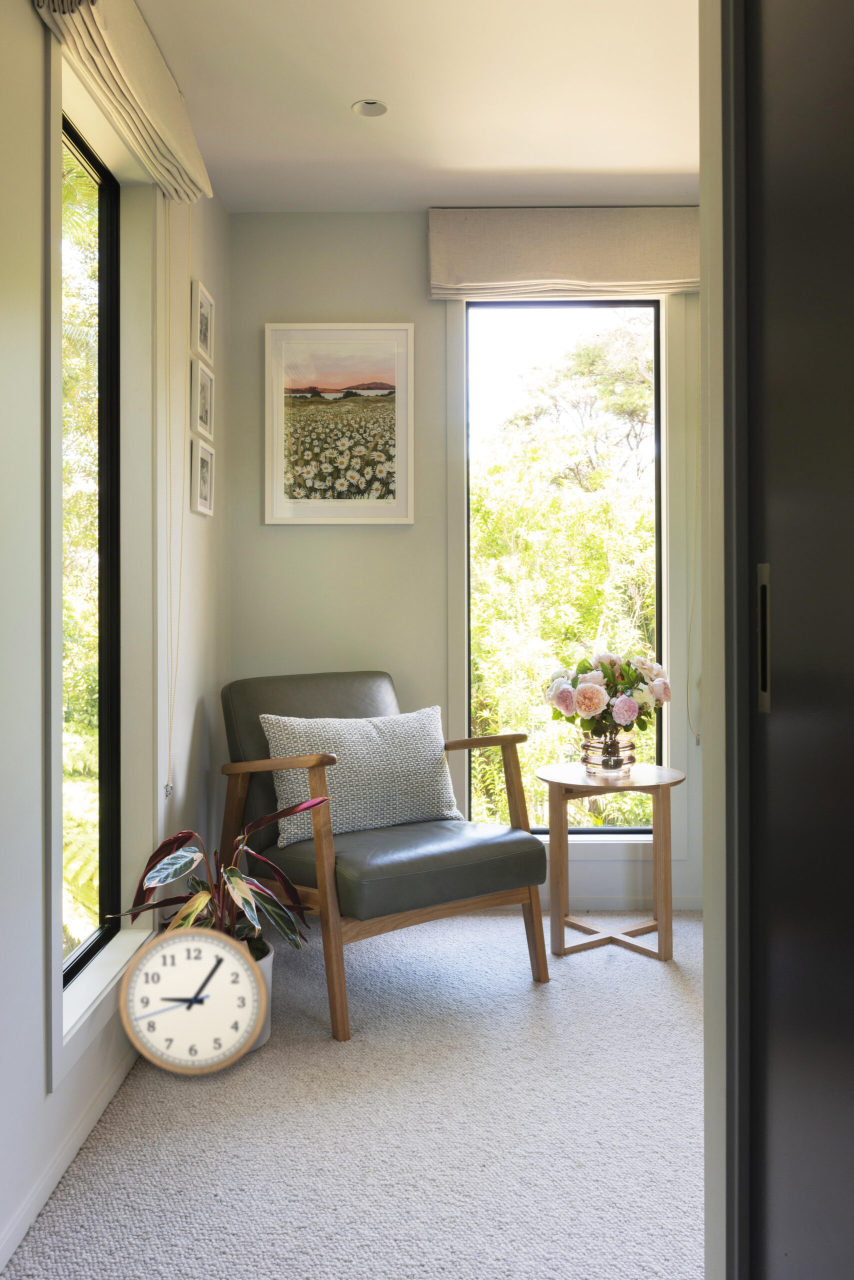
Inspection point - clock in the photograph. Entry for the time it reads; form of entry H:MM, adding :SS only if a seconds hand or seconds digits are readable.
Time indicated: 9:05:42
